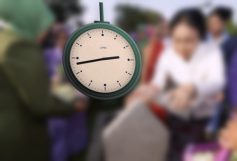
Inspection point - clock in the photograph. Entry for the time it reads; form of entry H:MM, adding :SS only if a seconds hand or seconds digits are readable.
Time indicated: 2:43
